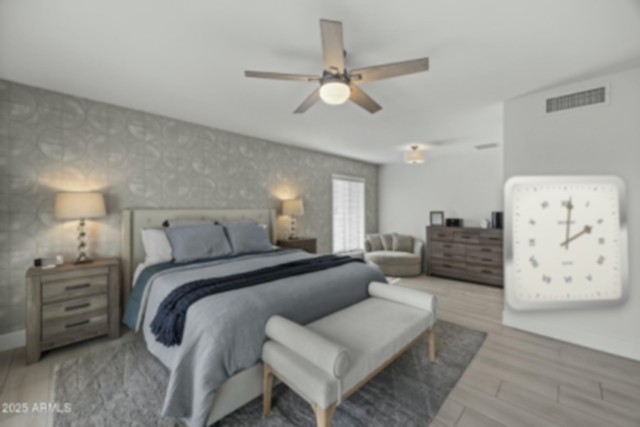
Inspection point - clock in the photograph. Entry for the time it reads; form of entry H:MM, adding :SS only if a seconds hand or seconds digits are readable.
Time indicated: 2:01
